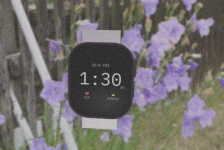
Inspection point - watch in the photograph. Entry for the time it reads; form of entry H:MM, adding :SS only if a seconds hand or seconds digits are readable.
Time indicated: 1:30
